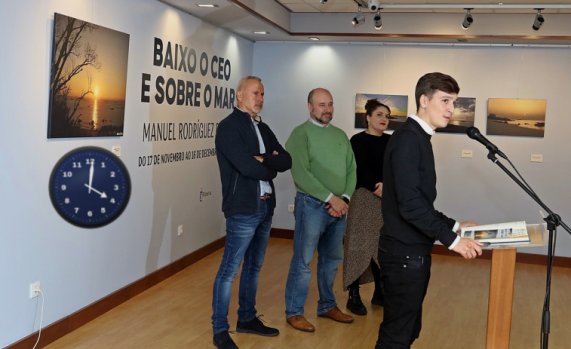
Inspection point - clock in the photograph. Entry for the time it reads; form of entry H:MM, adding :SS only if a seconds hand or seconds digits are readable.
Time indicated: 4:01
